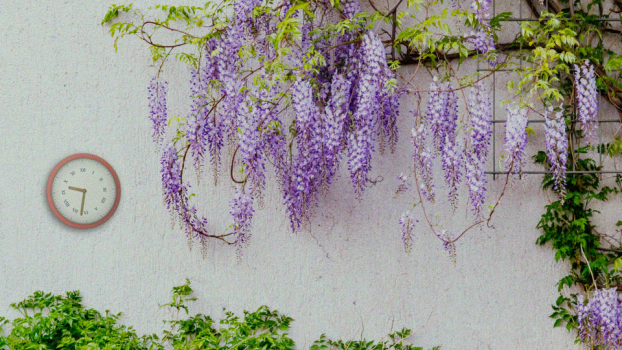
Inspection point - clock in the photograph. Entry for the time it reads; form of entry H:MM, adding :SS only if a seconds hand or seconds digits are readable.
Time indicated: 9:32
